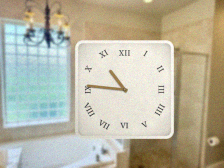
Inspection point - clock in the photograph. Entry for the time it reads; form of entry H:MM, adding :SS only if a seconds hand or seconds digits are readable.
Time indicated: 10:46
